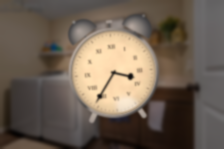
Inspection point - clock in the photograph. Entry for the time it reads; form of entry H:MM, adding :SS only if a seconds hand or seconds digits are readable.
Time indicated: 3:36
